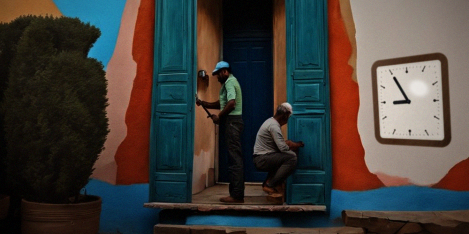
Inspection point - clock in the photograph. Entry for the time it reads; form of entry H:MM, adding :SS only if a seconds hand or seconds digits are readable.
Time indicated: 8:55
